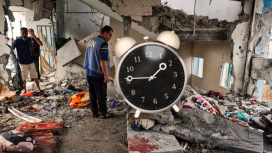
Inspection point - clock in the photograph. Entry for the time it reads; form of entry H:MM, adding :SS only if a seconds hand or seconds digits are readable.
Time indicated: 1:46
